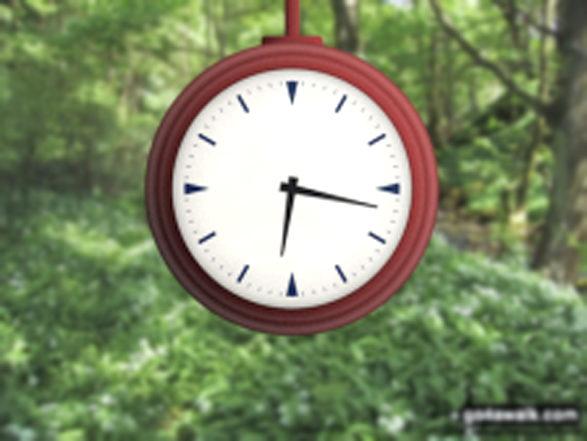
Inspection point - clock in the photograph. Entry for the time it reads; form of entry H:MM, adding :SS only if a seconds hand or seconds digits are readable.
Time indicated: 6:17
